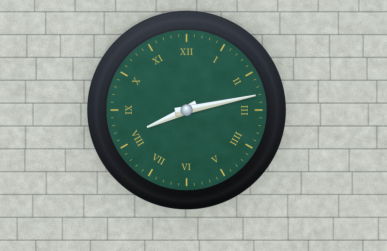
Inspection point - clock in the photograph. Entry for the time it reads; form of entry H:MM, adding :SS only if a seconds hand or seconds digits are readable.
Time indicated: 8:13
